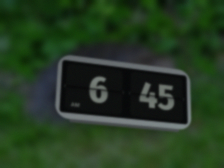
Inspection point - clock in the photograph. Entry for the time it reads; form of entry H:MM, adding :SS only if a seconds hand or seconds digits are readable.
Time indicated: 6:45
